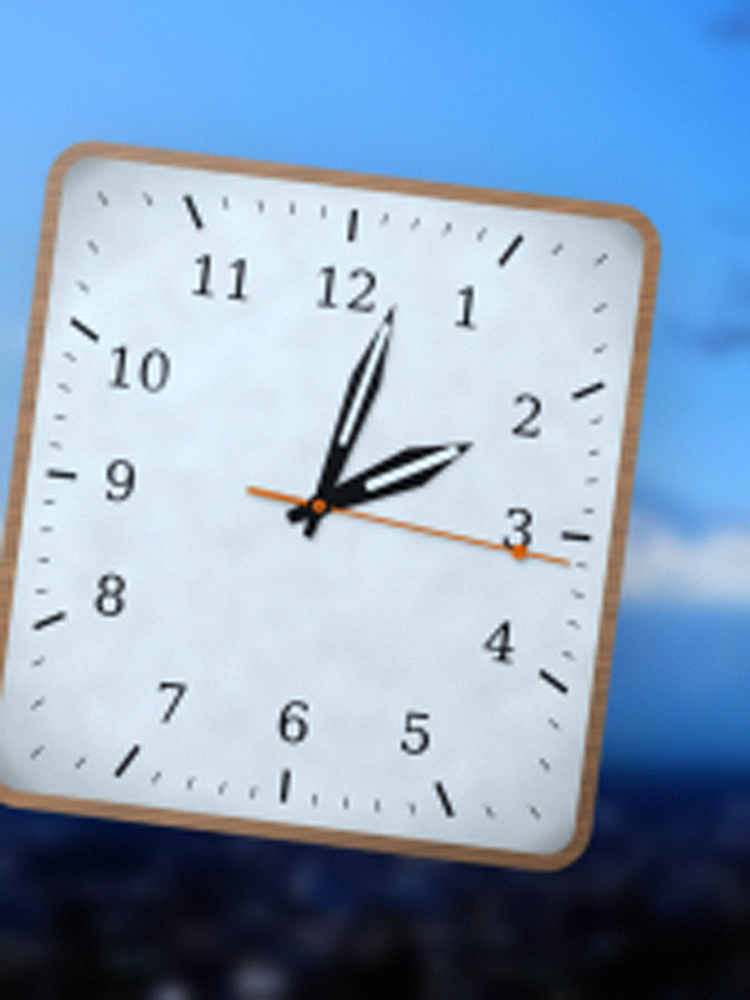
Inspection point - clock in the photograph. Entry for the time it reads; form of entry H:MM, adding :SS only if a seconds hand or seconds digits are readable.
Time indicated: 2:02:16
